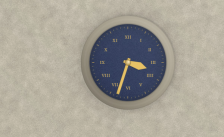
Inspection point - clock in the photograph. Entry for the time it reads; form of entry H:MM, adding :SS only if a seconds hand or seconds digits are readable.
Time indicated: 3:33
